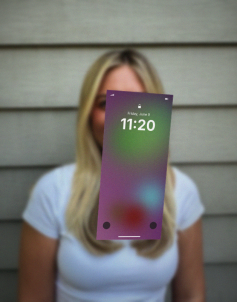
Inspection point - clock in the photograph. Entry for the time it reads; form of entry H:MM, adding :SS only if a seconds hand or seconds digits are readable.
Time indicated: 11:20
